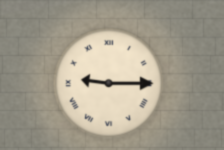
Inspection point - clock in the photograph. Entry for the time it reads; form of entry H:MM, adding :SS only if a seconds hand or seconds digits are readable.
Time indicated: 9:15
